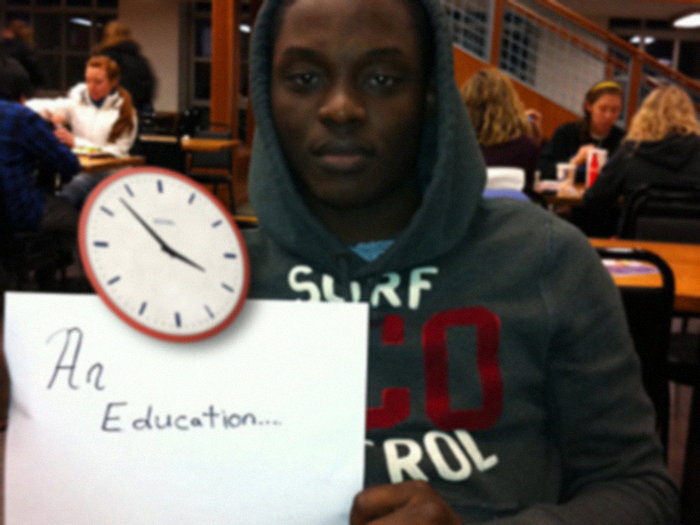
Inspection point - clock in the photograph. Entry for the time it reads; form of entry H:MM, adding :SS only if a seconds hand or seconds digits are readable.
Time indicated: 3:53
